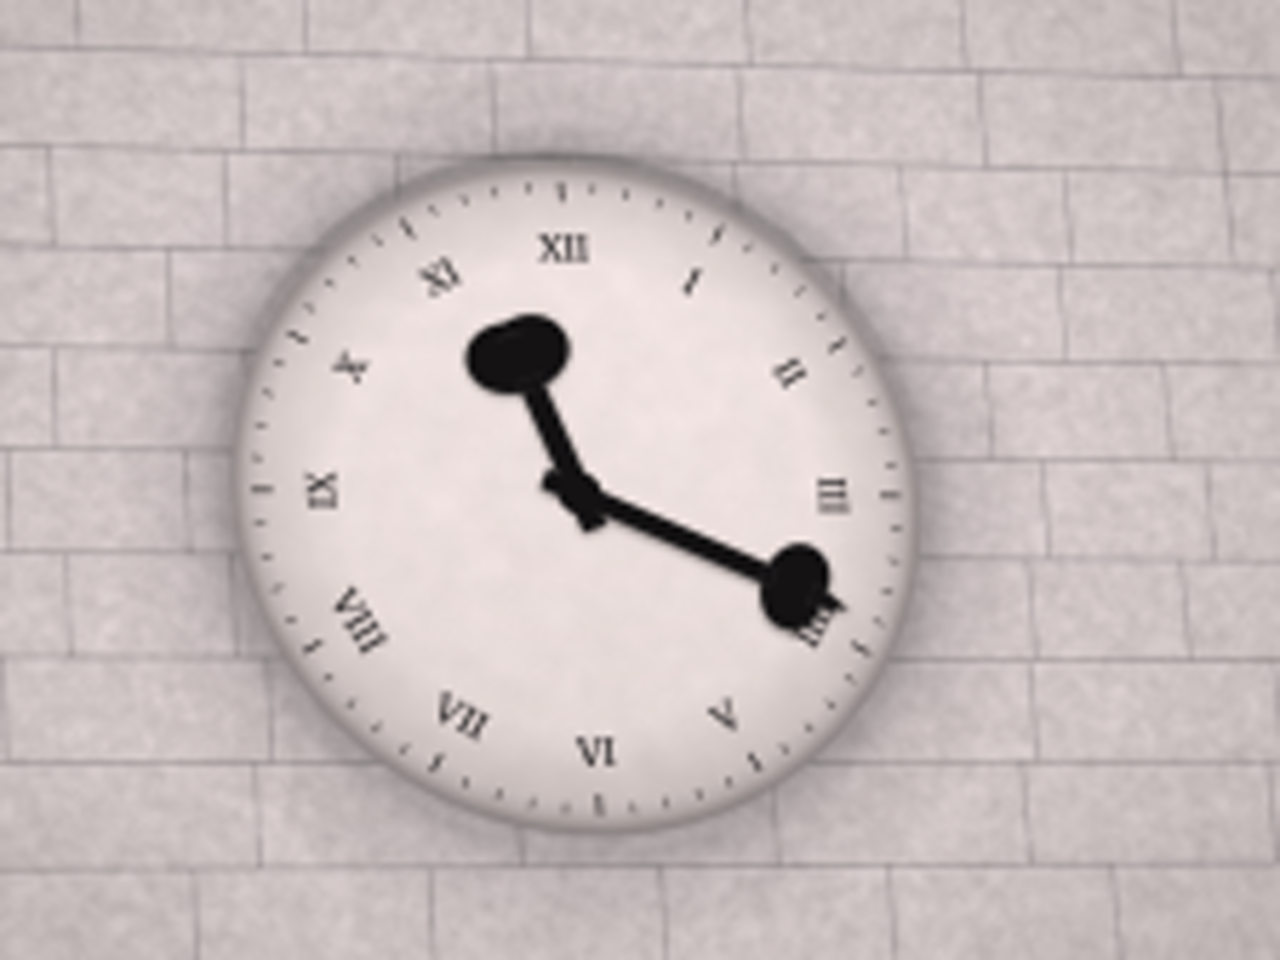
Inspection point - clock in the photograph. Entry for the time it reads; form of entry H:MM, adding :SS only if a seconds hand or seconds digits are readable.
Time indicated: 11:19
